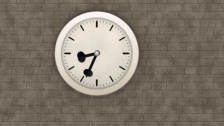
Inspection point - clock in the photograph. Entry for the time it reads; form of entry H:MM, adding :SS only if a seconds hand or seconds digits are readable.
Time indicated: 8:34
